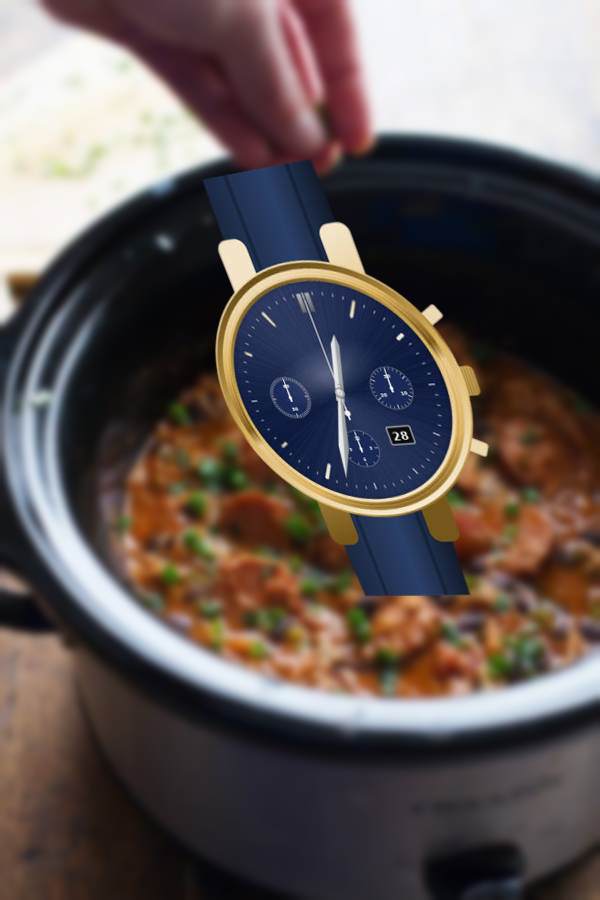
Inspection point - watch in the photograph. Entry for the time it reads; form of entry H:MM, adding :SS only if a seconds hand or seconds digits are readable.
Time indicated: 12:33
